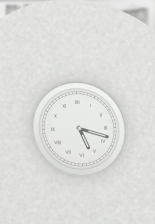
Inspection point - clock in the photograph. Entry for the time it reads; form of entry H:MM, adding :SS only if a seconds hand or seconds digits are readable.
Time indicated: 5:18
